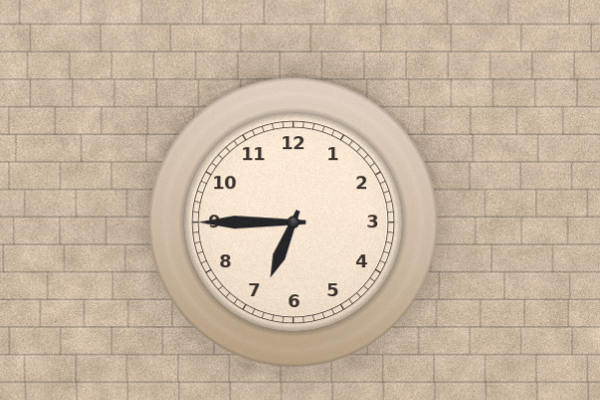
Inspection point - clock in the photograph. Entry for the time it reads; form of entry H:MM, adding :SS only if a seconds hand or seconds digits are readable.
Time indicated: 6:45
